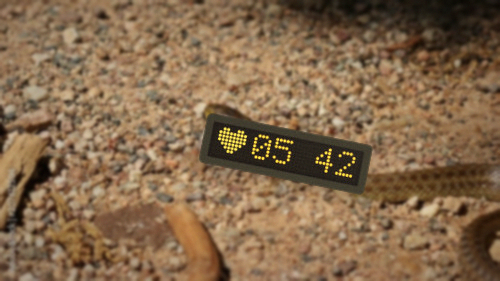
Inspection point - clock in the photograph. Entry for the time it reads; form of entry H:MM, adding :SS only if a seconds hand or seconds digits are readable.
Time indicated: 5:42
